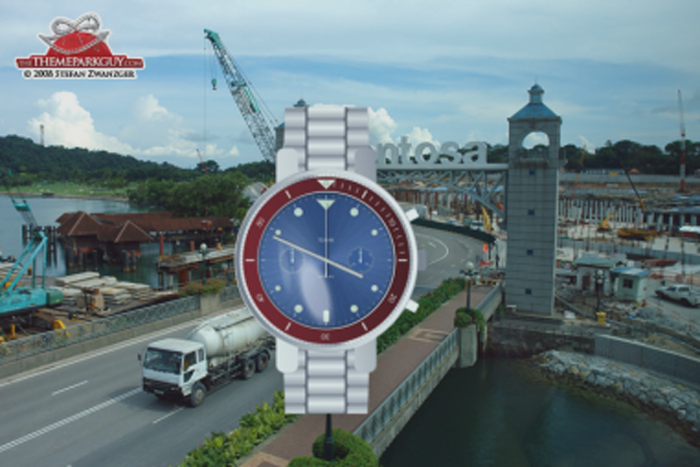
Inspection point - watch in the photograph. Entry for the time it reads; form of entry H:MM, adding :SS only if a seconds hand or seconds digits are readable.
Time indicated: 3:49
